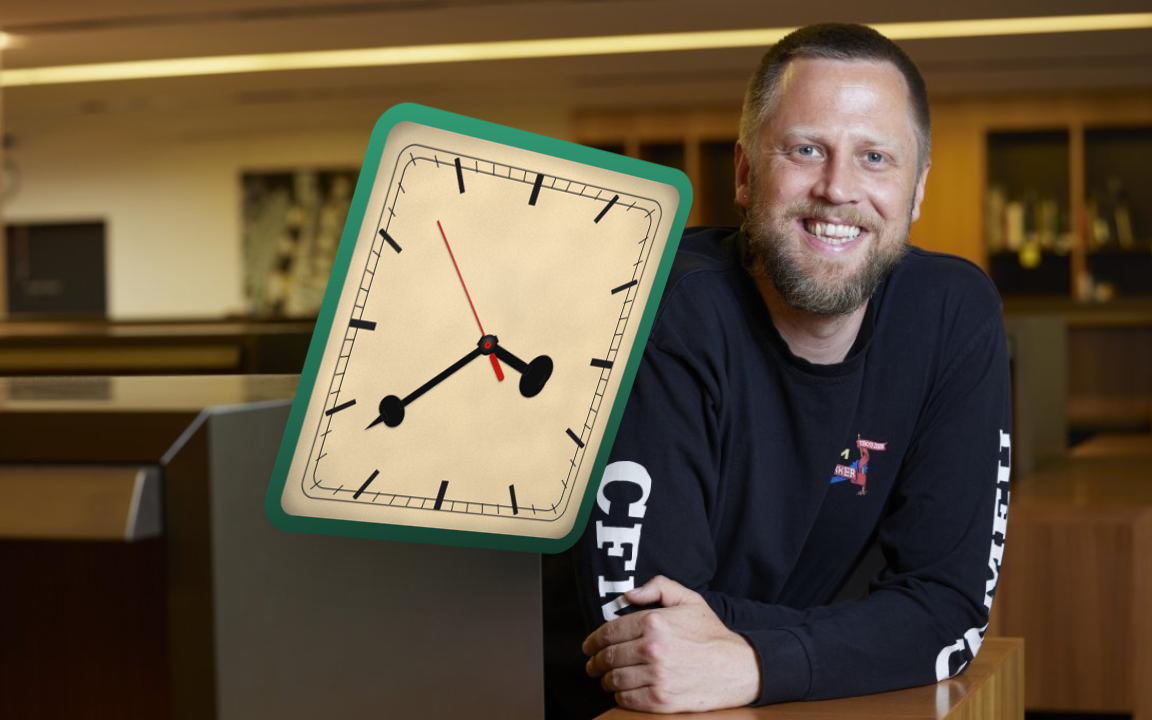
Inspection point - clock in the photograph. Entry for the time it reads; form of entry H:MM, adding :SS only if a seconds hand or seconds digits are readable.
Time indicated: 3:37:53
